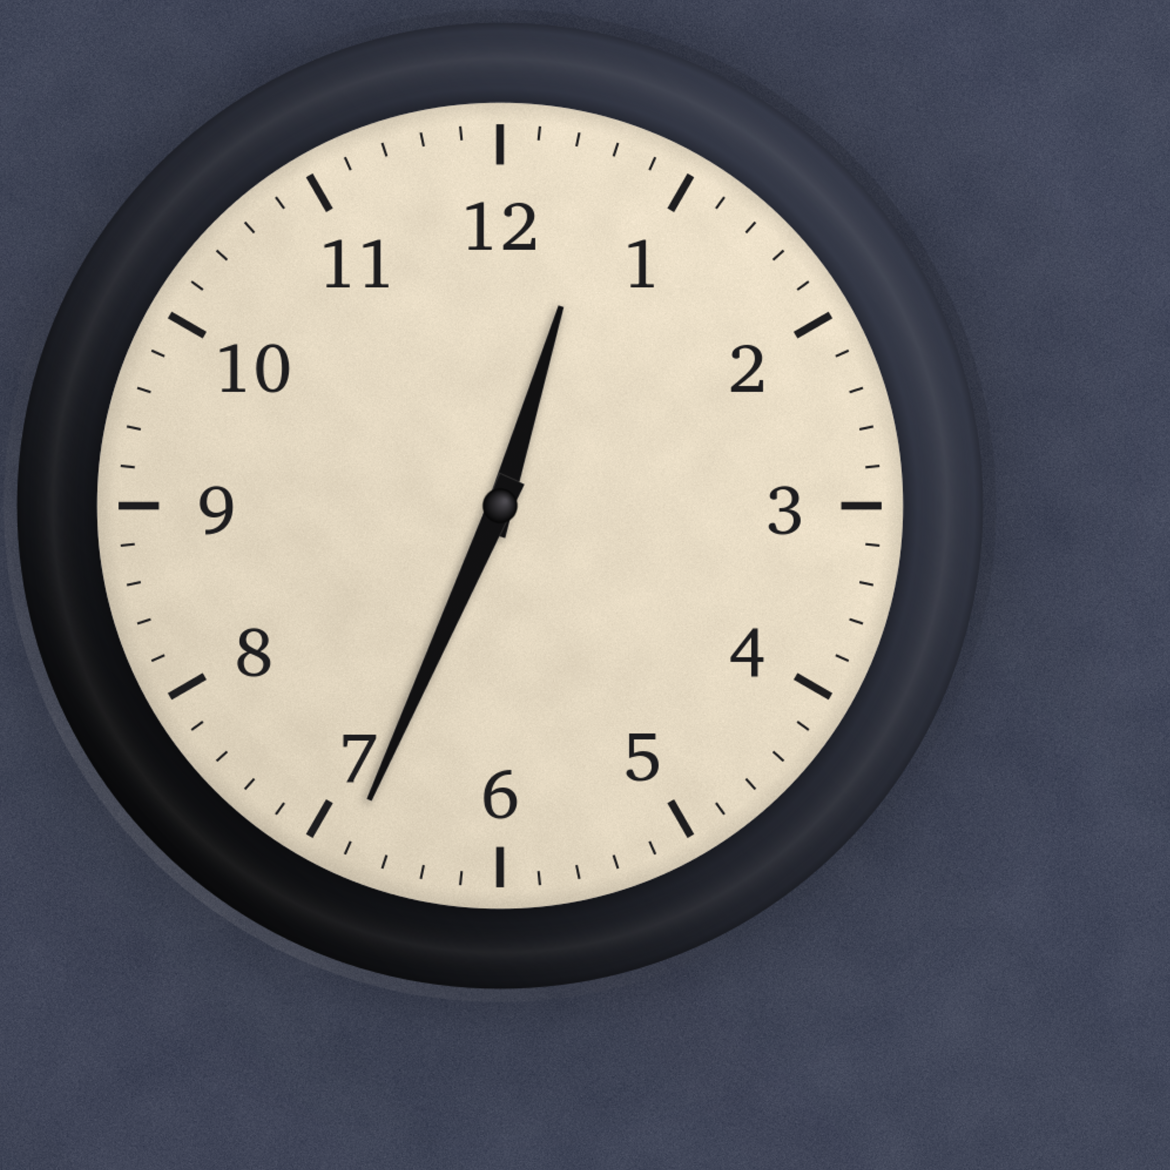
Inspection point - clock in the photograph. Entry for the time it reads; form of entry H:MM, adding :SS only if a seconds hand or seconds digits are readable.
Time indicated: 12:34
